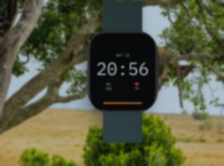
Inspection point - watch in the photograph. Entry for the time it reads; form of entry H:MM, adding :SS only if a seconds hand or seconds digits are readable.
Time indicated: 20:56
